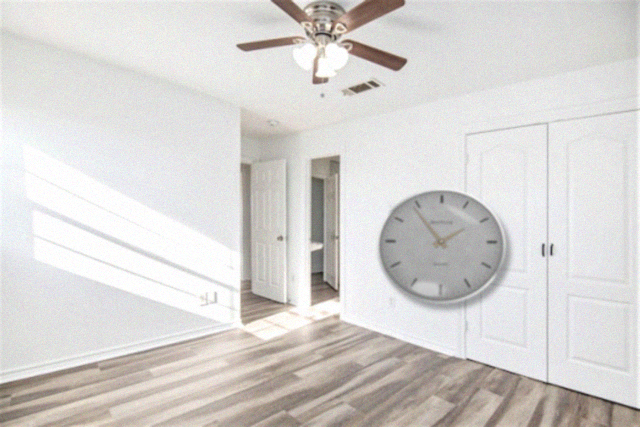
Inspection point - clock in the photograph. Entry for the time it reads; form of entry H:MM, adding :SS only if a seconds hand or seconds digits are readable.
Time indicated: 1:54
